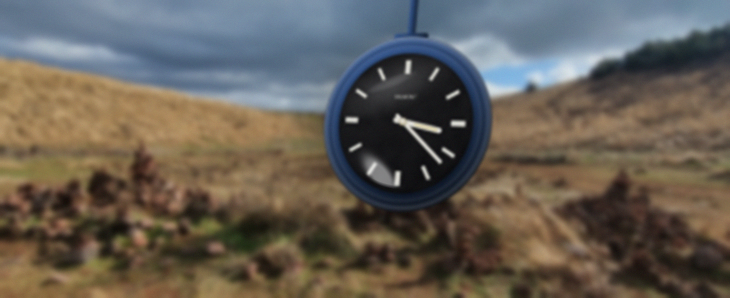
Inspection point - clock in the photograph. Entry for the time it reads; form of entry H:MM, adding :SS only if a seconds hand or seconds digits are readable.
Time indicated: 3:22
